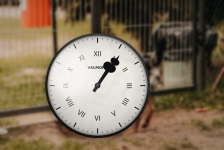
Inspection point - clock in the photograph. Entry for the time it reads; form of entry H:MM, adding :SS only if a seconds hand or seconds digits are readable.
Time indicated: 1:06
